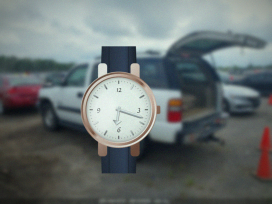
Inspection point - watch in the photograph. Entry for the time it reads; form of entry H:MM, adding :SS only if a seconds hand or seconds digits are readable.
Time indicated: 6:18
